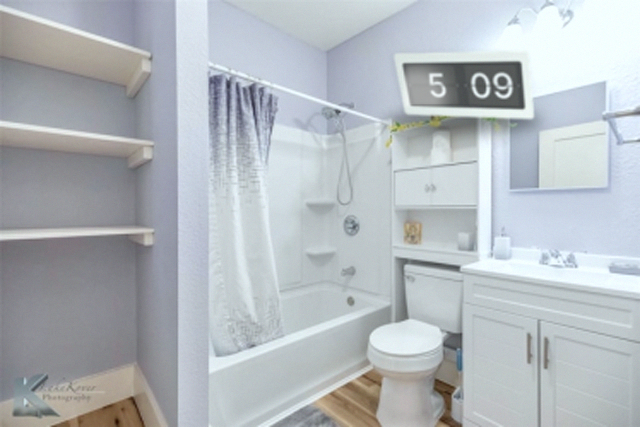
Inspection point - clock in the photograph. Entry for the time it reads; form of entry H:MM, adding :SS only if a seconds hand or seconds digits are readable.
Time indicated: 5:09
